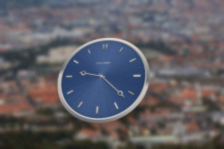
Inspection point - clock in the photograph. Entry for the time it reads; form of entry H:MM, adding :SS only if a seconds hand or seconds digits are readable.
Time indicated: 9:22
